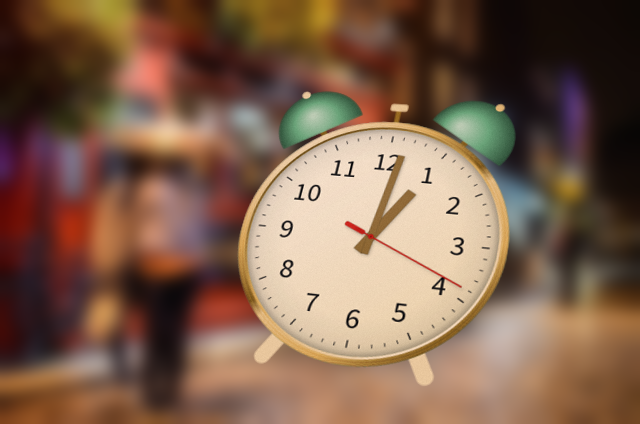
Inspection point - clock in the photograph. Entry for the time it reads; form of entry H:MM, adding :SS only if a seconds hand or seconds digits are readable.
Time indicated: 1:01:19
